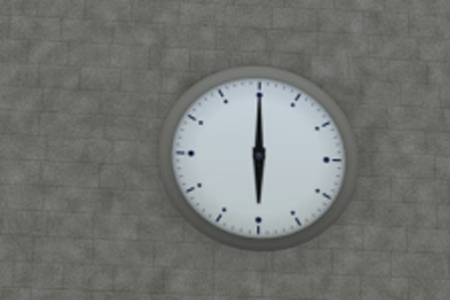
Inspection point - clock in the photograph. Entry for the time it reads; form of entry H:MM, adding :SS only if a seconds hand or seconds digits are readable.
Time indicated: 6:00
